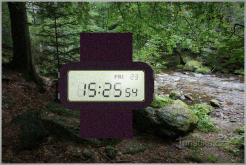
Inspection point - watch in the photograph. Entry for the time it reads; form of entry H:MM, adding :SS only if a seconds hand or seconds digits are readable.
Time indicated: 15:25:54
